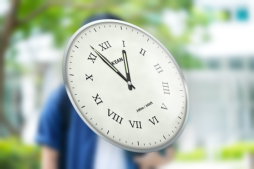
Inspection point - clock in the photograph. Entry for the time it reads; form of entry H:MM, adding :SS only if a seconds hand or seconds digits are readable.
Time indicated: 12:57
